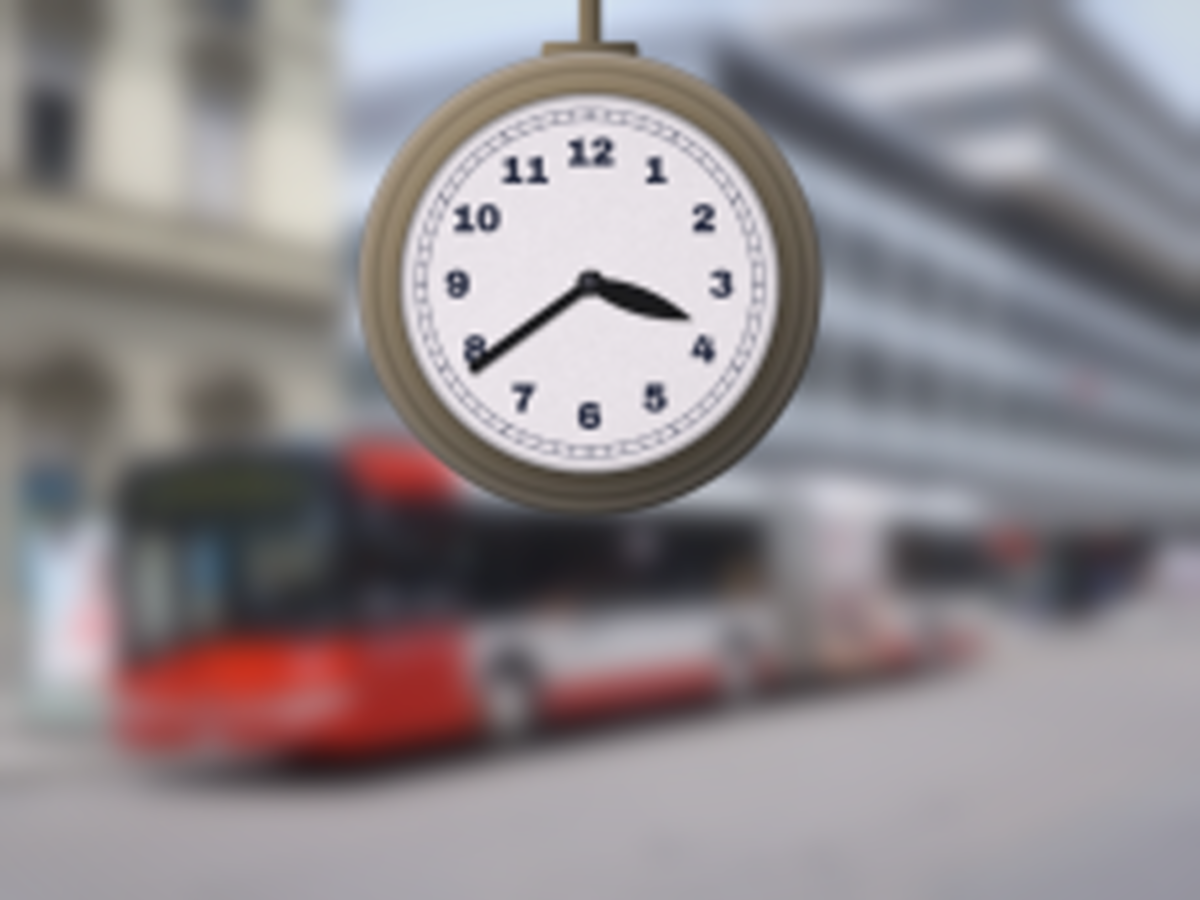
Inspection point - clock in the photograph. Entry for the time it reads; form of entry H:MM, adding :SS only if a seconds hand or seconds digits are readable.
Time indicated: 3:39
